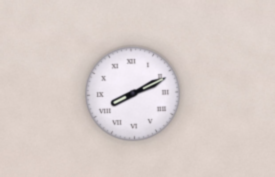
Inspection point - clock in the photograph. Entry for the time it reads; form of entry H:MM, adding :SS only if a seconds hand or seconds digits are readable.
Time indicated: 8:11
